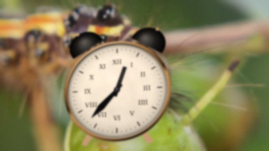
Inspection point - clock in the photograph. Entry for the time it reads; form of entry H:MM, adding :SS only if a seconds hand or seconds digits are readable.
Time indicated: 12:37
